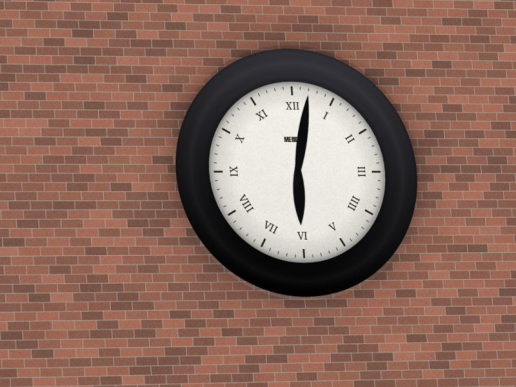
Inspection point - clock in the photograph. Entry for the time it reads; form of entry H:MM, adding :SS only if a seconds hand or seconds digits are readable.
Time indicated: 6:02
